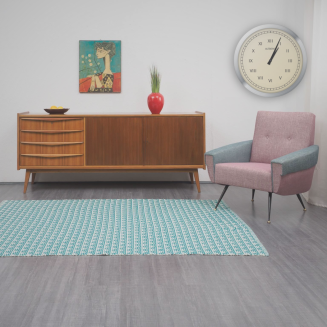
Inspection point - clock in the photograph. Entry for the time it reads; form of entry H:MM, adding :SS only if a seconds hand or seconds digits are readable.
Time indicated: 1:04
